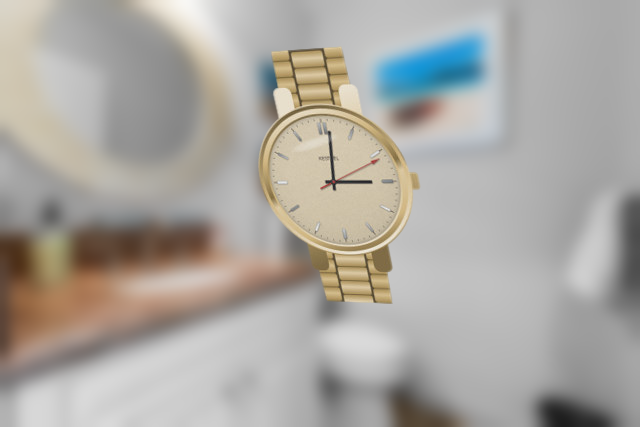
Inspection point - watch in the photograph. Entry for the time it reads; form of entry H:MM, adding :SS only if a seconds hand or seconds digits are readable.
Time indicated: 3:01:11
